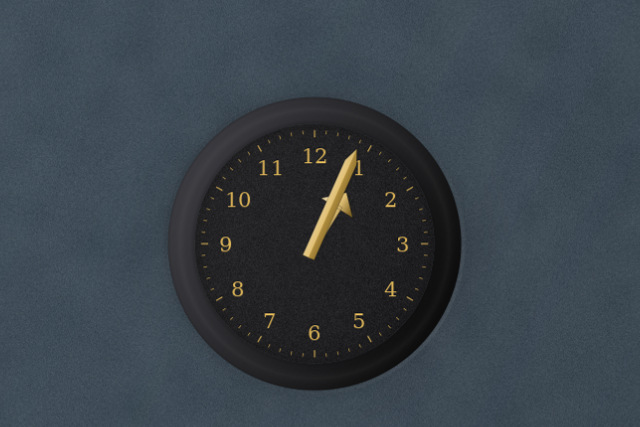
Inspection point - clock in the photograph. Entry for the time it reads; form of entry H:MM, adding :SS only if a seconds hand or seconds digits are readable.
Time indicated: 1:04
